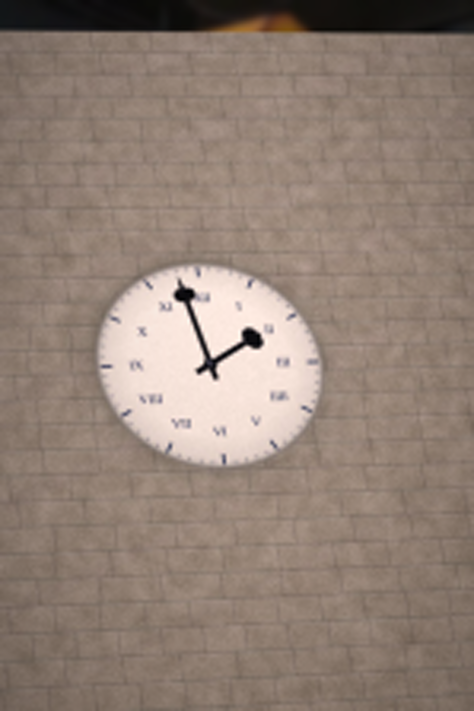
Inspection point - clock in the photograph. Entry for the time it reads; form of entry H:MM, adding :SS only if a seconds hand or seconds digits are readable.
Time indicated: 1:58
